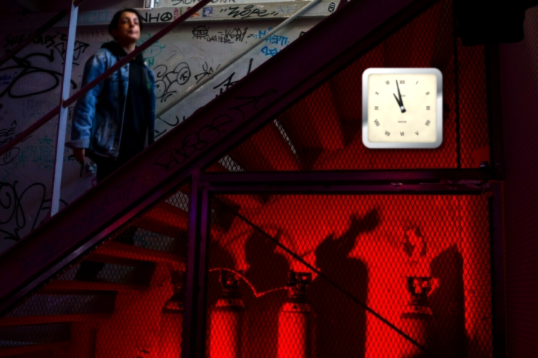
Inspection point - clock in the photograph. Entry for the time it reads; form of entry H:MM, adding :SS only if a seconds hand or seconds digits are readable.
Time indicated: 10:58
